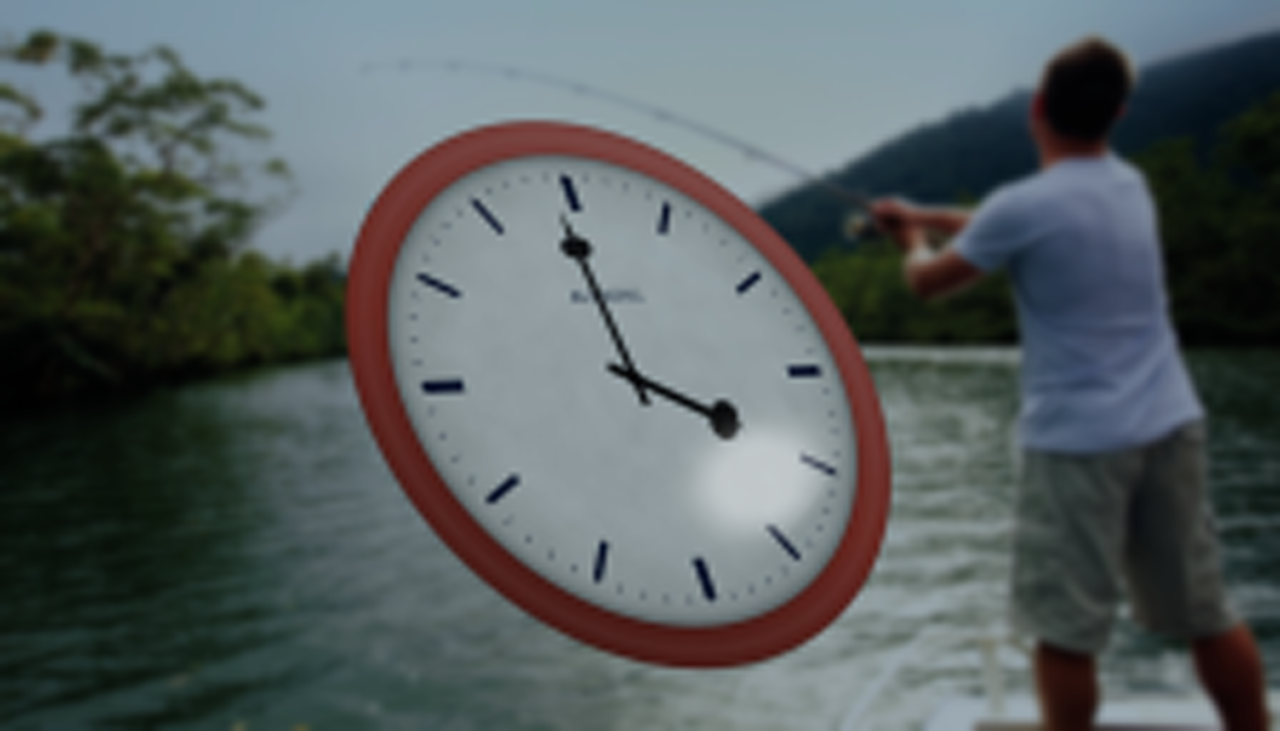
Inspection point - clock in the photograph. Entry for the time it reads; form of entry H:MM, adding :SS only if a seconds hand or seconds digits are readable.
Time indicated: 3:59
